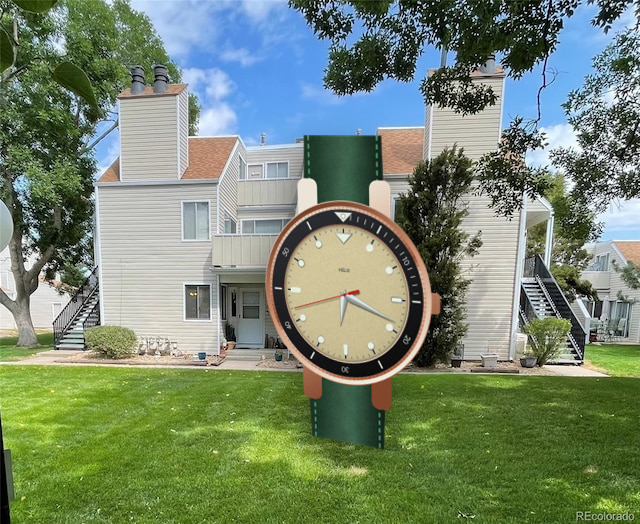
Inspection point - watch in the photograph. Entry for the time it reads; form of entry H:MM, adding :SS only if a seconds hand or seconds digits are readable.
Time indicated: 6:18:42
